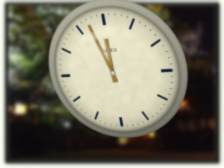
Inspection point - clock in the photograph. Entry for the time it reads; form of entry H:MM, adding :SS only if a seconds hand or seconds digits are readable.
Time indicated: 11:57
